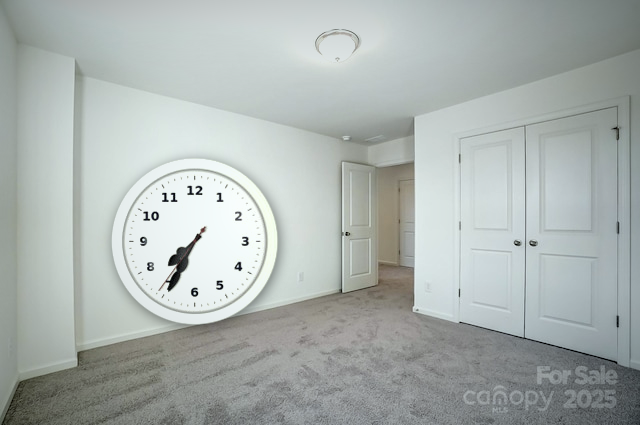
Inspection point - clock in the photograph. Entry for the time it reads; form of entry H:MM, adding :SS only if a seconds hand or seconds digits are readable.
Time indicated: 7:34:36
